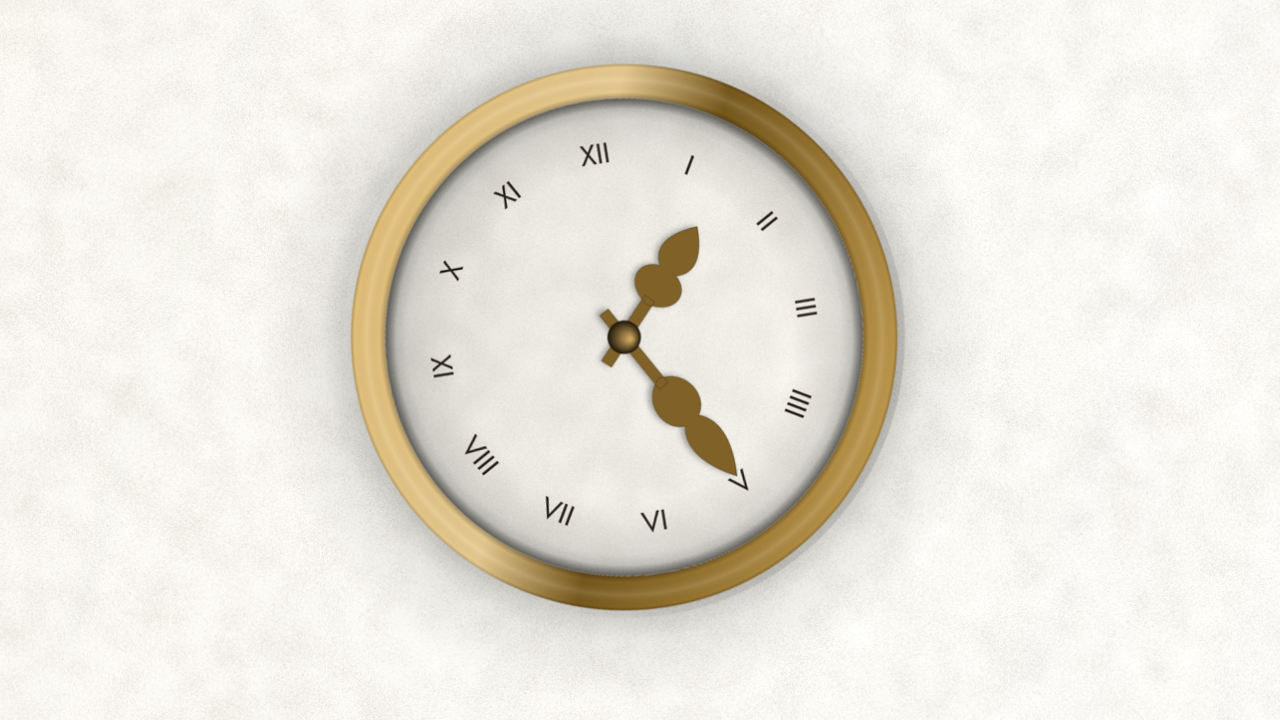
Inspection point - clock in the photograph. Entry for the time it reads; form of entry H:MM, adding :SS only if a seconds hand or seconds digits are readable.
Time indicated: 1:25
